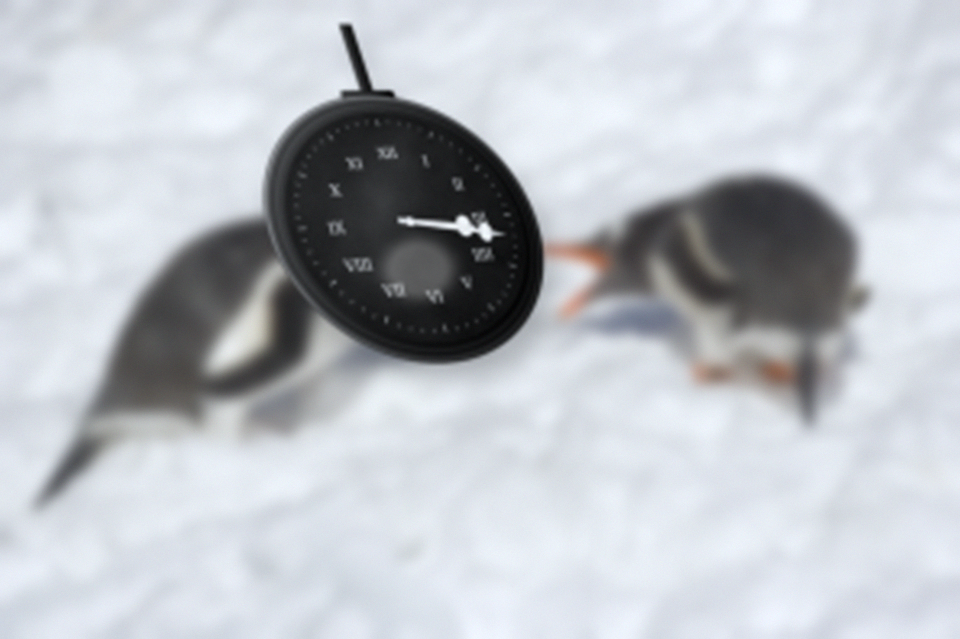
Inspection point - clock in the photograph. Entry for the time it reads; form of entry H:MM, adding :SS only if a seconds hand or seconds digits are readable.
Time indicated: 3:17
